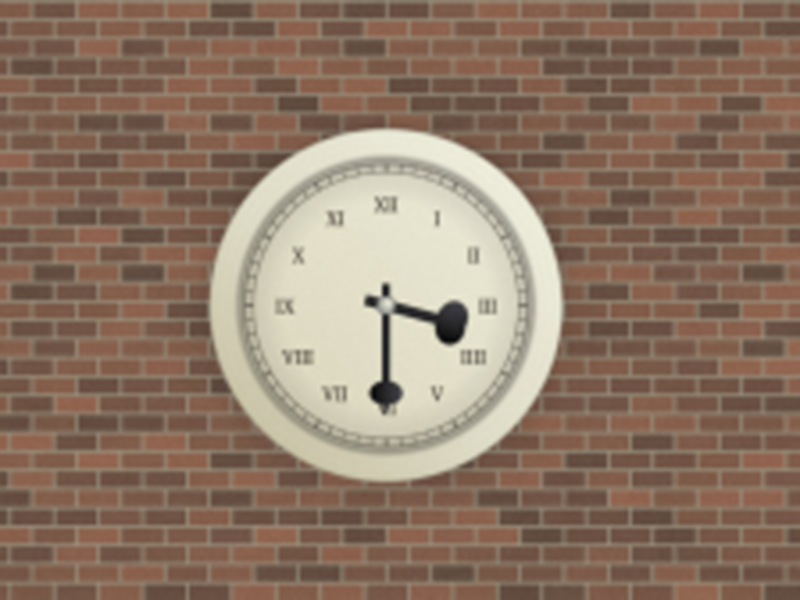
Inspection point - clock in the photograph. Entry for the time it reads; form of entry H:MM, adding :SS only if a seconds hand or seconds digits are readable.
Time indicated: 3:30
